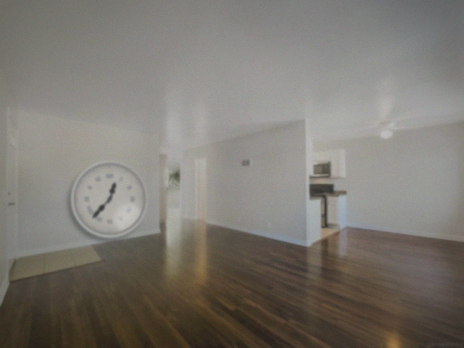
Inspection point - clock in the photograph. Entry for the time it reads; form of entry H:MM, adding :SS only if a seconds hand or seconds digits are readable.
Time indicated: 12:37
